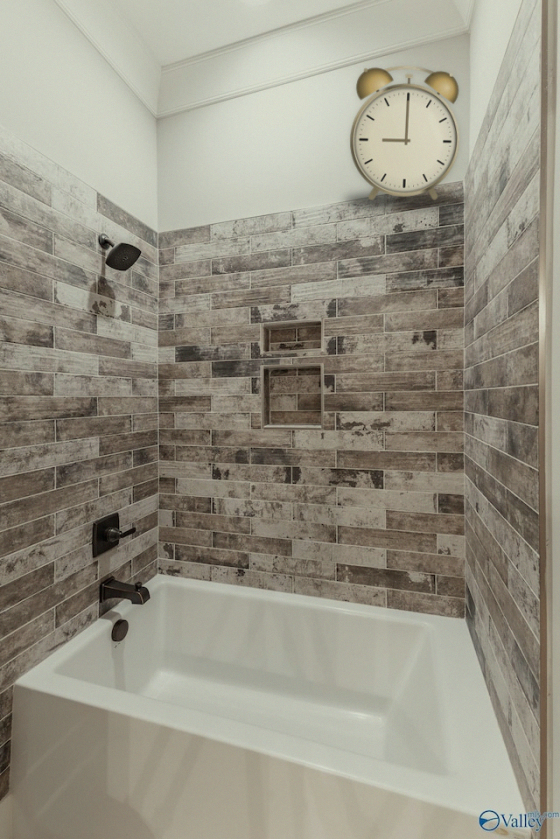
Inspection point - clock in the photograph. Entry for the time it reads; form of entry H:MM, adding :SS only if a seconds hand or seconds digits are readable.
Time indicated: 9:00
